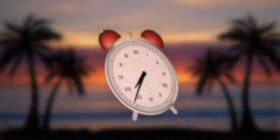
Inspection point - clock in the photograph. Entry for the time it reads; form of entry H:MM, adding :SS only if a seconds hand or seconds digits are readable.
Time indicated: 7:36
